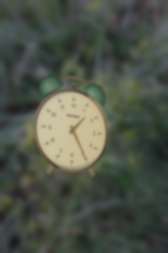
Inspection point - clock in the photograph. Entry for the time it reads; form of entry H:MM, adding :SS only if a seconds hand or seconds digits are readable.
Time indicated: 1:25
